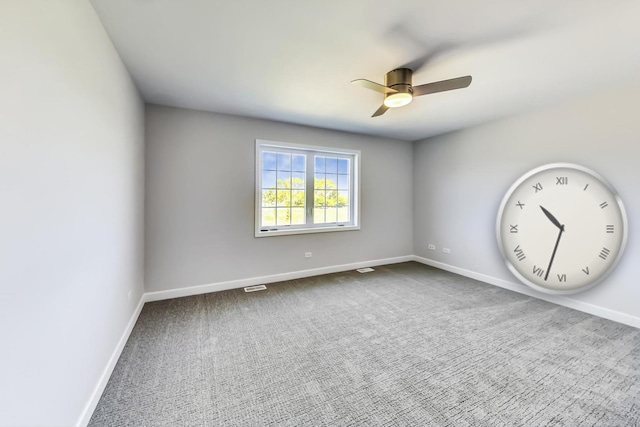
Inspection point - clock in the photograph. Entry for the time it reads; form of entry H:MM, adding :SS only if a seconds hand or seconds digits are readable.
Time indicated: 10:33
